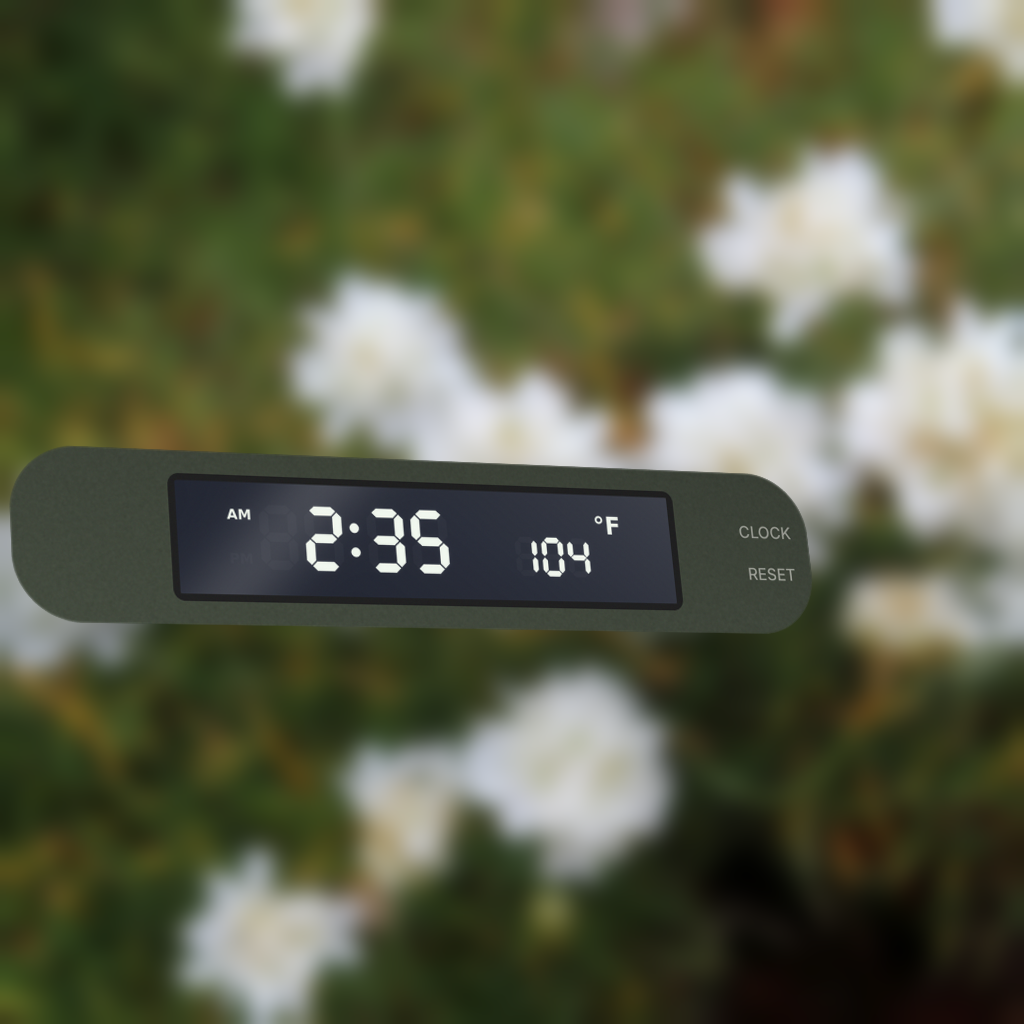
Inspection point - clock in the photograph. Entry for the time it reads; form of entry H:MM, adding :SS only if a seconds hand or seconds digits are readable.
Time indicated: 2:35
